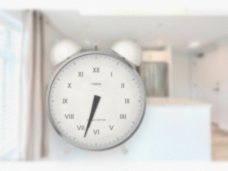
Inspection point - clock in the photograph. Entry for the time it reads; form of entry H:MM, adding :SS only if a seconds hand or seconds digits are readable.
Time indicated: 6:33
